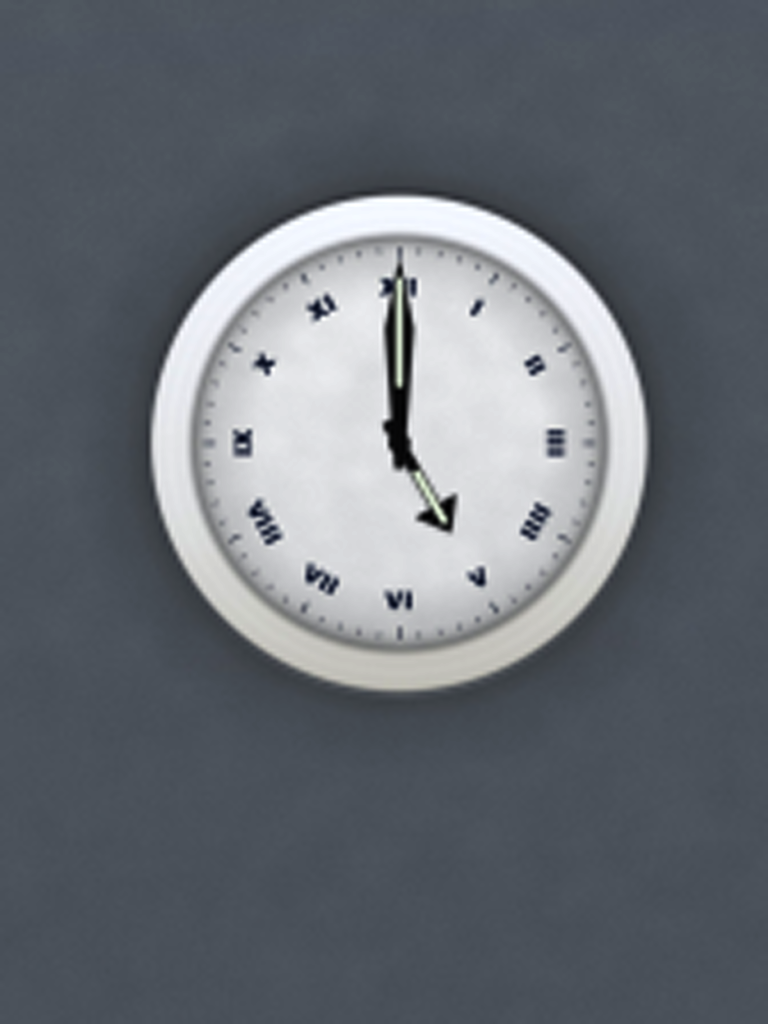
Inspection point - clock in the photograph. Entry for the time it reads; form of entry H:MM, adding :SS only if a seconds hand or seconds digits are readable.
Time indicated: 5:00
